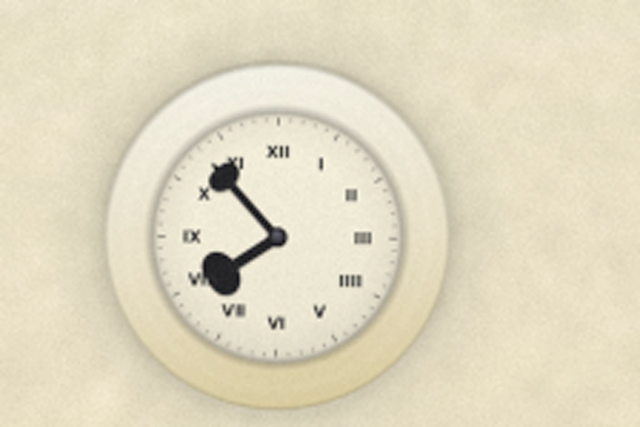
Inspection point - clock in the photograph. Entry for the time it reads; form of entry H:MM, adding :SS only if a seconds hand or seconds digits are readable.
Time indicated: 7:53
